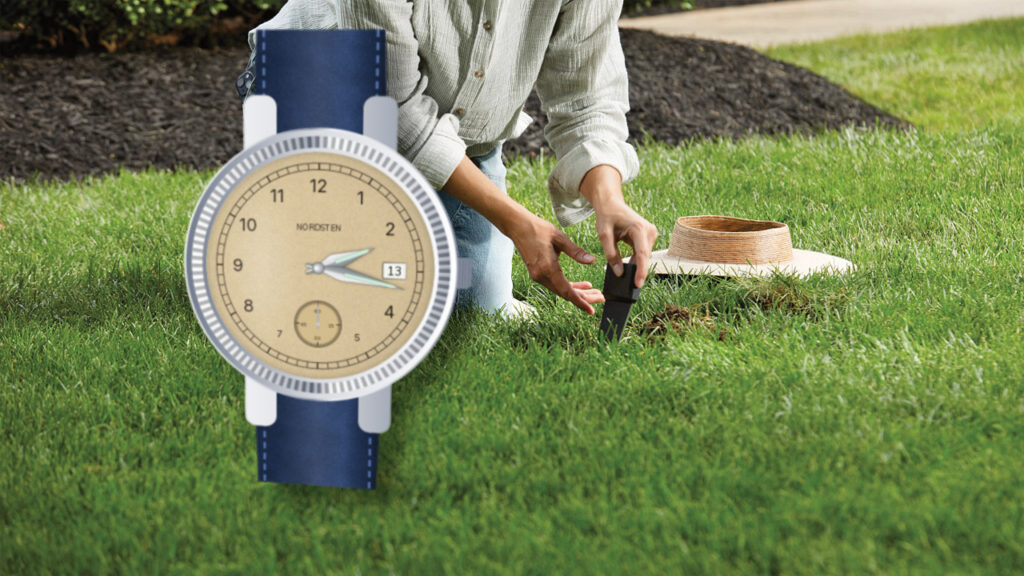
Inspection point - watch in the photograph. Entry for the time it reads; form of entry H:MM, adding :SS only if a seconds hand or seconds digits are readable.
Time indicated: 2:17
